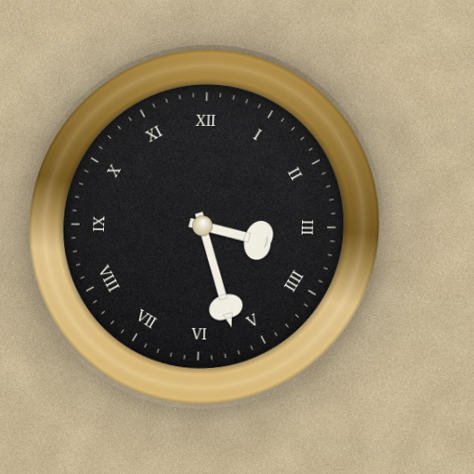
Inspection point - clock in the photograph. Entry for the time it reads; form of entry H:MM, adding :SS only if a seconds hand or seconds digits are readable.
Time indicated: 3:27
